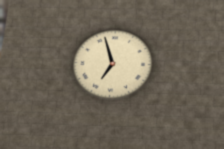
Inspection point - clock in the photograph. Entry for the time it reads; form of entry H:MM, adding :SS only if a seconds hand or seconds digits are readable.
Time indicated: 6:57
